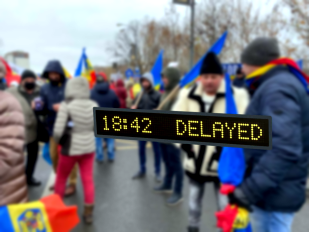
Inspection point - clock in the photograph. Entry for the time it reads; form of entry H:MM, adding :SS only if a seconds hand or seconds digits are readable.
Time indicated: 18:42
